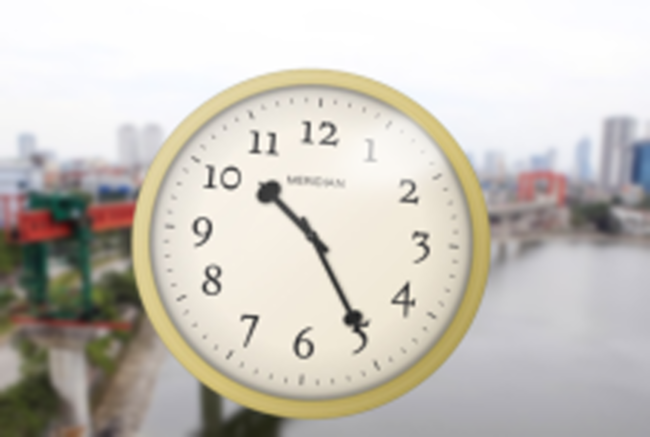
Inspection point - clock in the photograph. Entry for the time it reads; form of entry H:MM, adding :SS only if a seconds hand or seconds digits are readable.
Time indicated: 10:25
